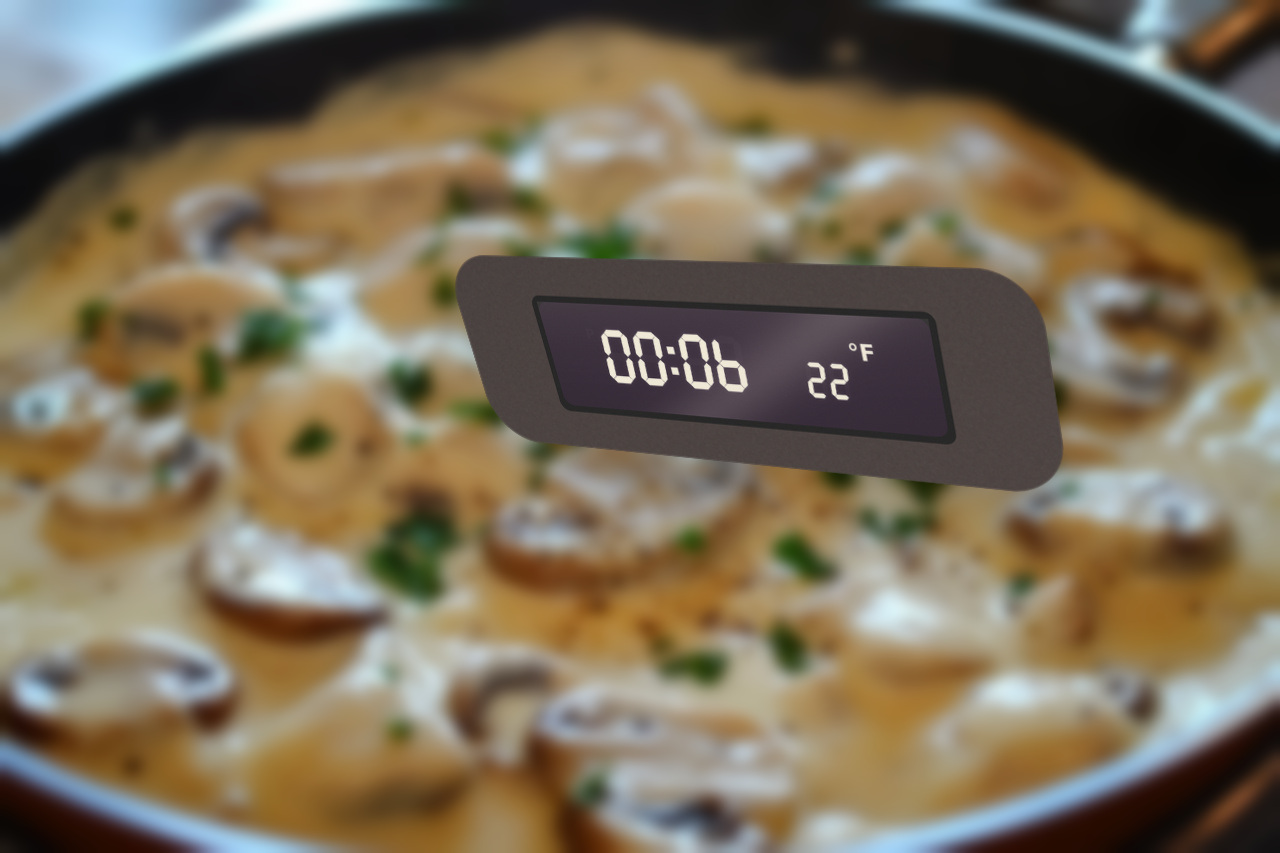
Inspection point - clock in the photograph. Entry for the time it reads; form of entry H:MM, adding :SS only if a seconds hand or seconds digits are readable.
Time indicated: 0:06
